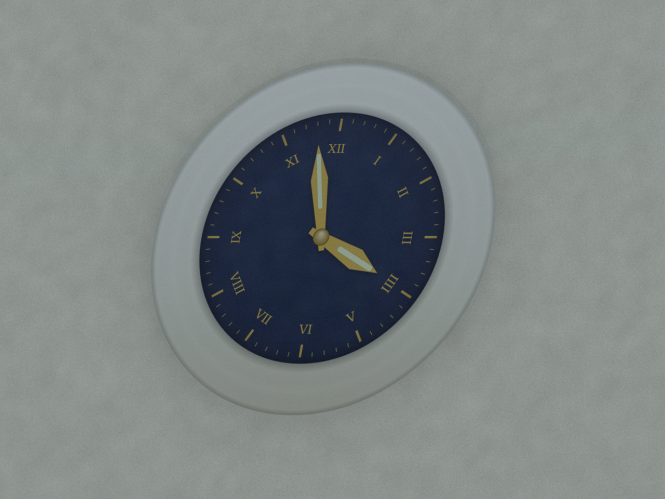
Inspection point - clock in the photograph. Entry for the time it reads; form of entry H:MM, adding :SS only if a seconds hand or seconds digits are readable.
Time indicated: 3:58
